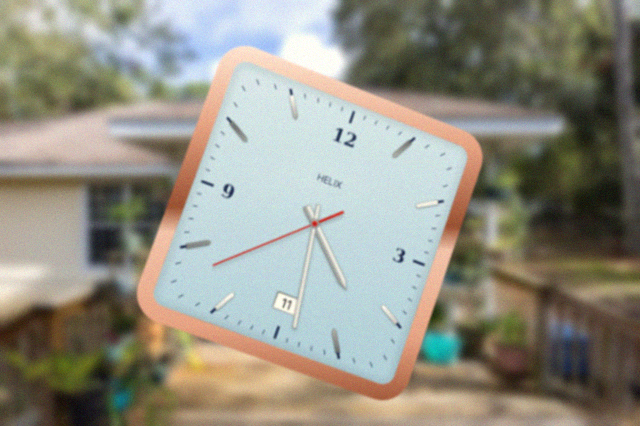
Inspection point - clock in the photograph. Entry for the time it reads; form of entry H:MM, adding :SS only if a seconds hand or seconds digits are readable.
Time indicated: 4:28:38
